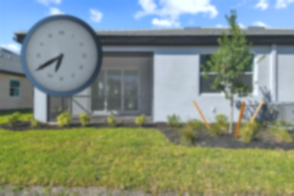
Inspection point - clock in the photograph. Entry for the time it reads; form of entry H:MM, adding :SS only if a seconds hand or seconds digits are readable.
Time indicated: 6:40
